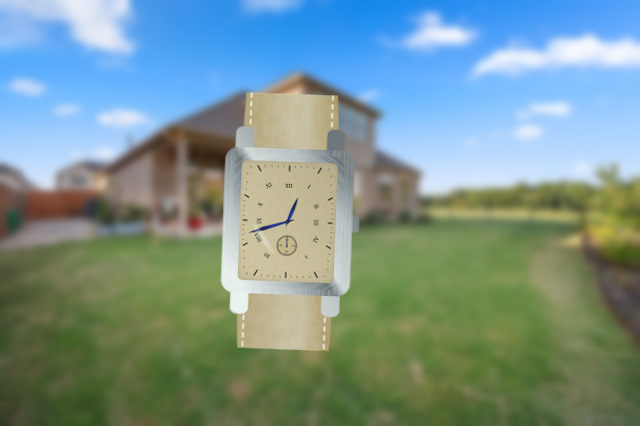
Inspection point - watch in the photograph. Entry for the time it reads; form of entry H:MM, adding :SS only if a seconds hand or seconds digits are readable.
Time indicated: 12:42
